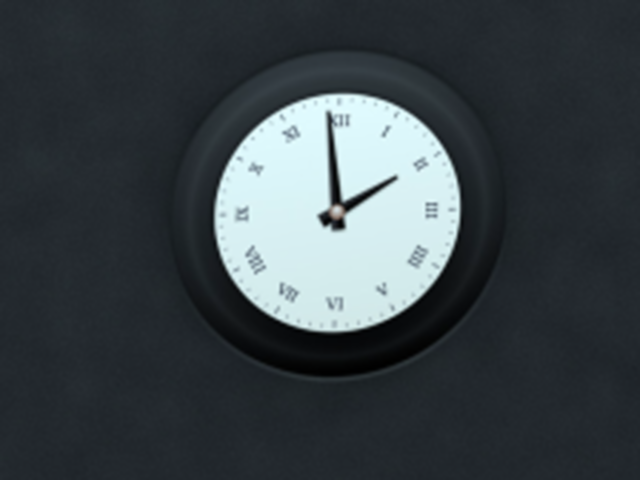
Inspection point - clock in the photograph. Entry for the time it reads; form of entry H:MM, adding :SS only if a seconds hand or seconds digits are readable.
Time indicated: 1:59
